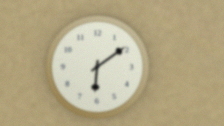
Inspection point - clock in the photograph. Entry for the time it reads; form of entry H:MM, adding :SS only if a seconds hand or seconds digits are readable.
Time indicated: 6:09
